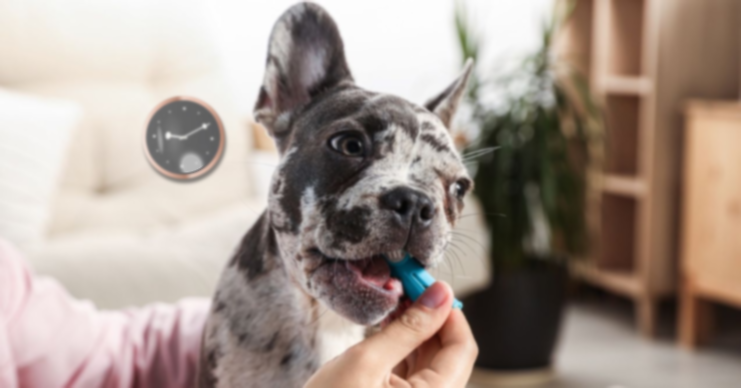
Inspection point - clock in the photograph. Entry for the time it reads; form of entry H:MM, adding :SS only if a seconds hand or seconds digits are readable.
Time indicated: 9:10
